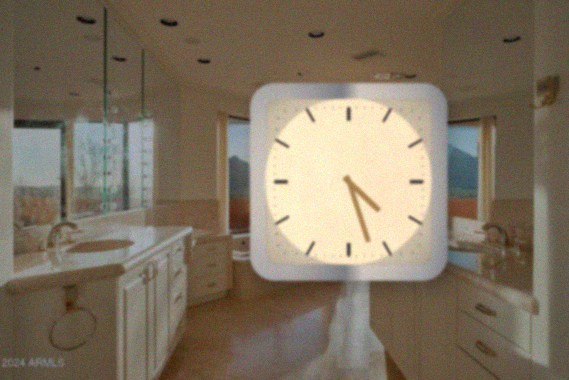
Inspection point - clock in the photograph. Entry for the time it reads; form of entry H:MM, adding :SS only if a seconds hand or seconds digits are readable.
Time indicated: 4:27
